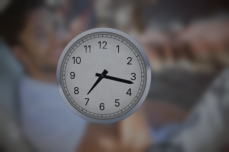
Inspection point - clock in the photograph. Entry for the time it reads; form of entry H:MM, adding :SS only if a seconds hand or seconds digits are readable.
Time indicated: 7:17
